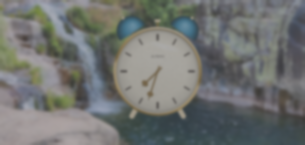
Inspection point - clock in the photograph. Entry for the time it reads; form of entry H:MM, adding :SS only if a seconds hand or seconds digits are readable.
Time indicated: 7:33
